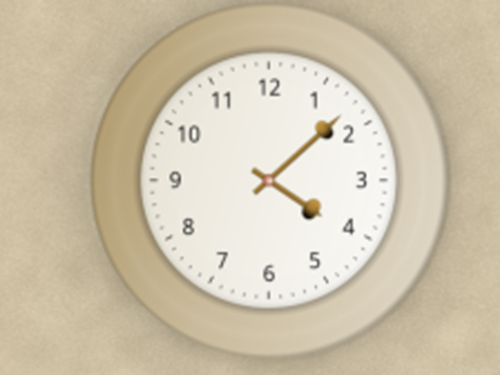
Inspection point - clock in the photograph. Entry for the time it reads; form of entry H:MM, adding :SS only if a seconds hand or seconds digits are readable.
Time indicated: 4:08
